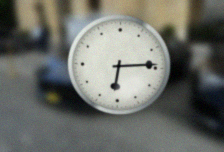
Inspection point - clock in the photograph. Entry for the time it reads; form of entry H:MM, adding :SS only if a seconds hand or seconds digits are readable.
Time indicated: 6:14
